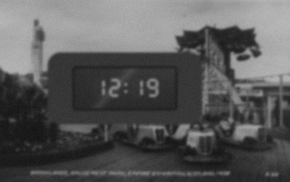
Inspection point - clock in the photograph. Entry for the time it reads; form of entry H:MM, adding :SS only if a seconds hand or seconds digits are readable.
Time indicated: 12:19
